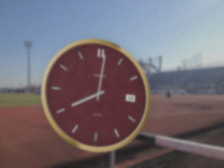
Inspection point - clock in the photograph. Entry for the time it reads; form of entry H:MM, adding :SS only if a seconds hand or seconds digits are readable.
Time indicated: 8:01
